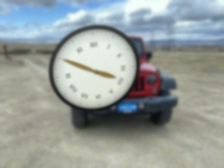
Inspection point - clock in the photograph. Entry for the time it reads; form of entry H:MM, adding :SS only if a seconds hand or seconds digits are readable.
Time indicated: 3:50
